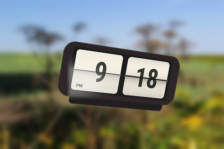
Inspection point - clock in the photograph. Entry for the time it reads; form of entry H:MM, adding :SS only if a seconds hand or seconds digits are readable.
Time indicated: 9:18
